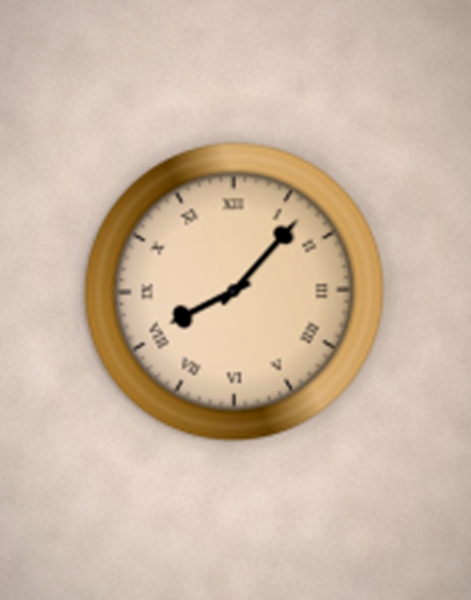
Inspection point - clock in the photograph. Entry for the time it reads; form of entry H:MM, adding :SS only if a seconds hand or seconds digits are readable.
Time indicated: 8:07
